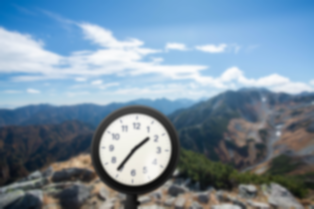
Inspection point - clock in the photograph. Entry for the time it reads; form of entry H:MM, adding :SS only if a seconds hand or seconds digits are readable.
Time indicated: 1:36
